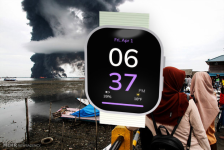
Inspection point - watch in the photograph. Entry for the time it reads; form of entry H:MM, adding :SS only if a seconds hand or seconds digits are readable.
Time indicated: 6:37
